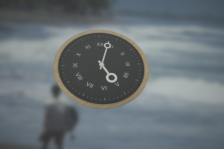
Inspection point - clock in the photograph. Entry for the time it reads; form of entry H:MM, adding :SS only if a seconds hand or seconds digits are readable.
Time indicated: 5:03
